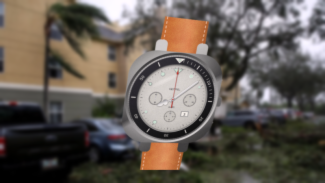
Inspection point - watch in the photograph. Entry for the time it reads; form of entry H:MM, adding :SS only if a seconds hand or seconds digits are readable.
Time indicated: 8:08
